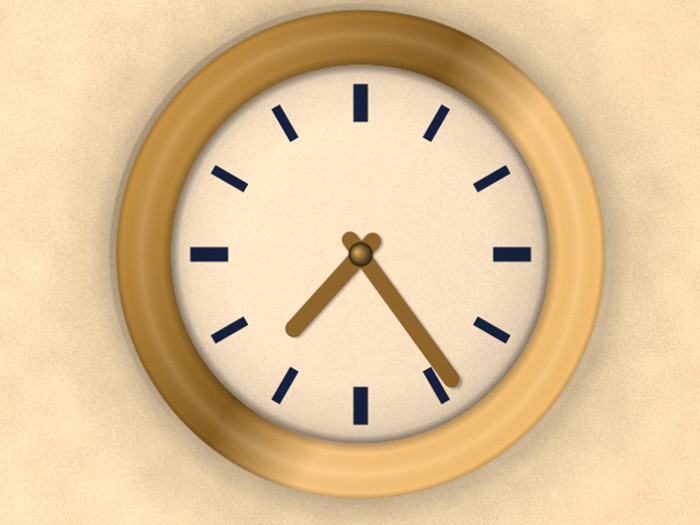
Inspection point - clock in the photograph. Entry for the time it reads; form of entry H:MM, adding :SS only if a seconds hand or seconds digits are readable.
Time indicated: 7:24
